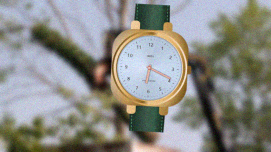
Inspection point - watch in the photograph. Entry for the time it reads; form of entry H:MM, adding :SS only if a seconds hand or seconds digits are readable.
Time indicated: 6:19
